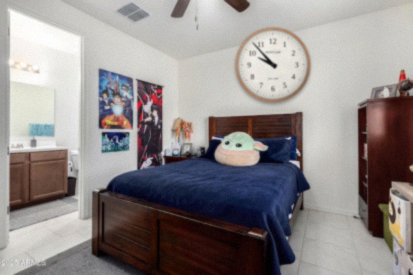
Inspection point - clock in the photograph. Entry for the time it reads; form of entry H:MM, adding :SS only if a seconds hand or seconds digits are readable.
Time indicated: 9:53
